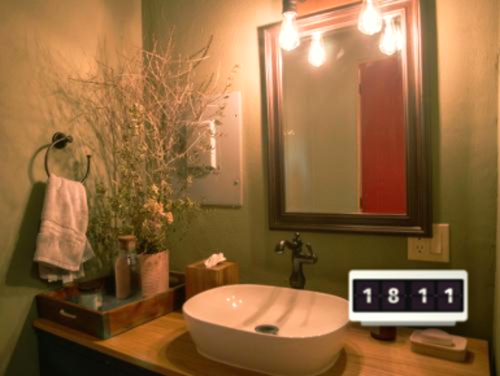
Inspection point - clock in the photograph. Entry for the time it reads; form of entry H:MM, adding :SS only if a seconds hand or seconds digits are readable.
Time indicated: 18:11
